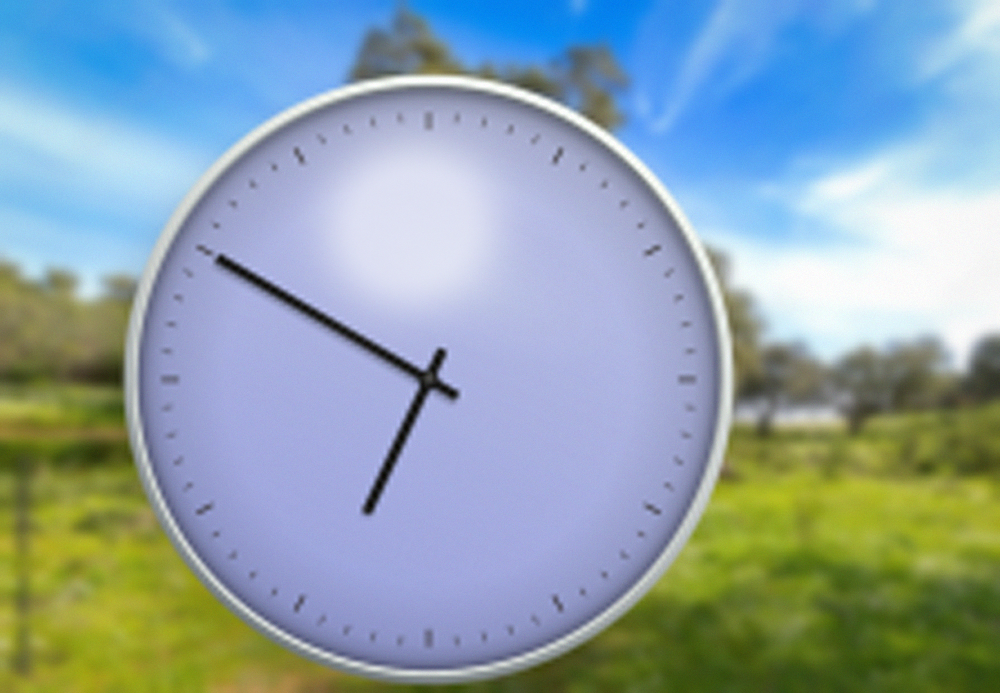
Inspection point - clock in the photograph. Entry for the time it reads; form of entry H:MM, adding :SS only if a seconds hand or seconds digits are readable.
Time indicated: 6:50
